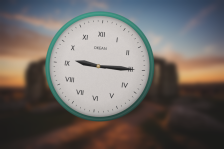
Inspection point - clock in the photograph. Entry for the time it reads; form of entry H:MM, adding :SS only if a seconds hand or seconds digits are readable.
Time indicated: 9:15
